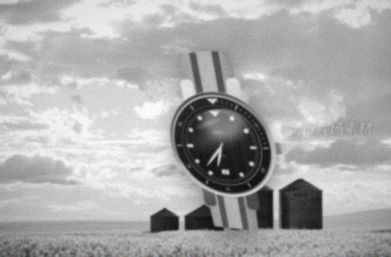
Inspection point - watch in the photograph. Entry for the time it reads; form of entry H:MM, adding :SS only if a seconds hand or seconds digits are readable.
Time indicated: 6:37
